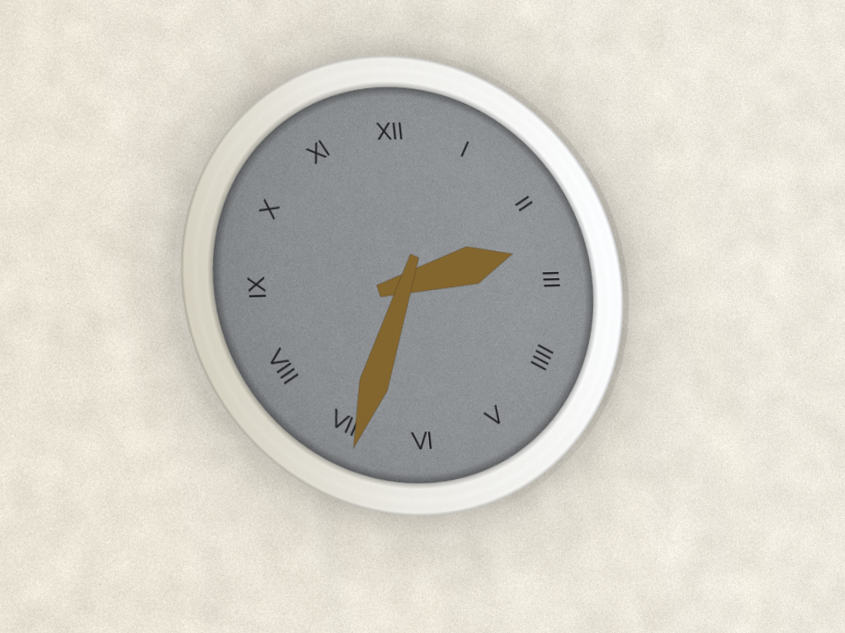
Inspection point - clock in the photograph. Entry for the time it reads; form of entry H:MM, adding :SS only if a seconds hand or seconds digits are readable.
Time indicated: 2:34
